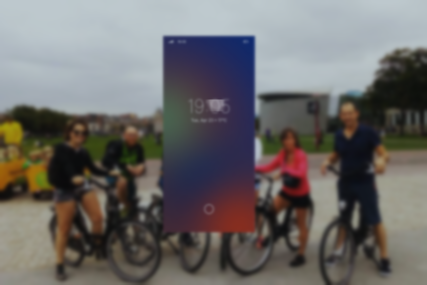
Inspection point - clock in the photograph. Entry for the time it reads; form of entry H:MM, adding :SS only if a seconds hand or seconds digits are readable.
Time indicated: 19:05
